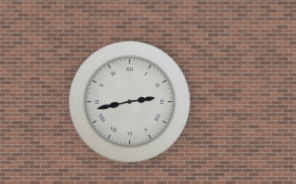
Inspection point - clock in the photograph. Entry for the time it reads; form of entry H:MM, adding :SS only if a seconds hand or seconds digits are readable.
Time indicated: 2:43
